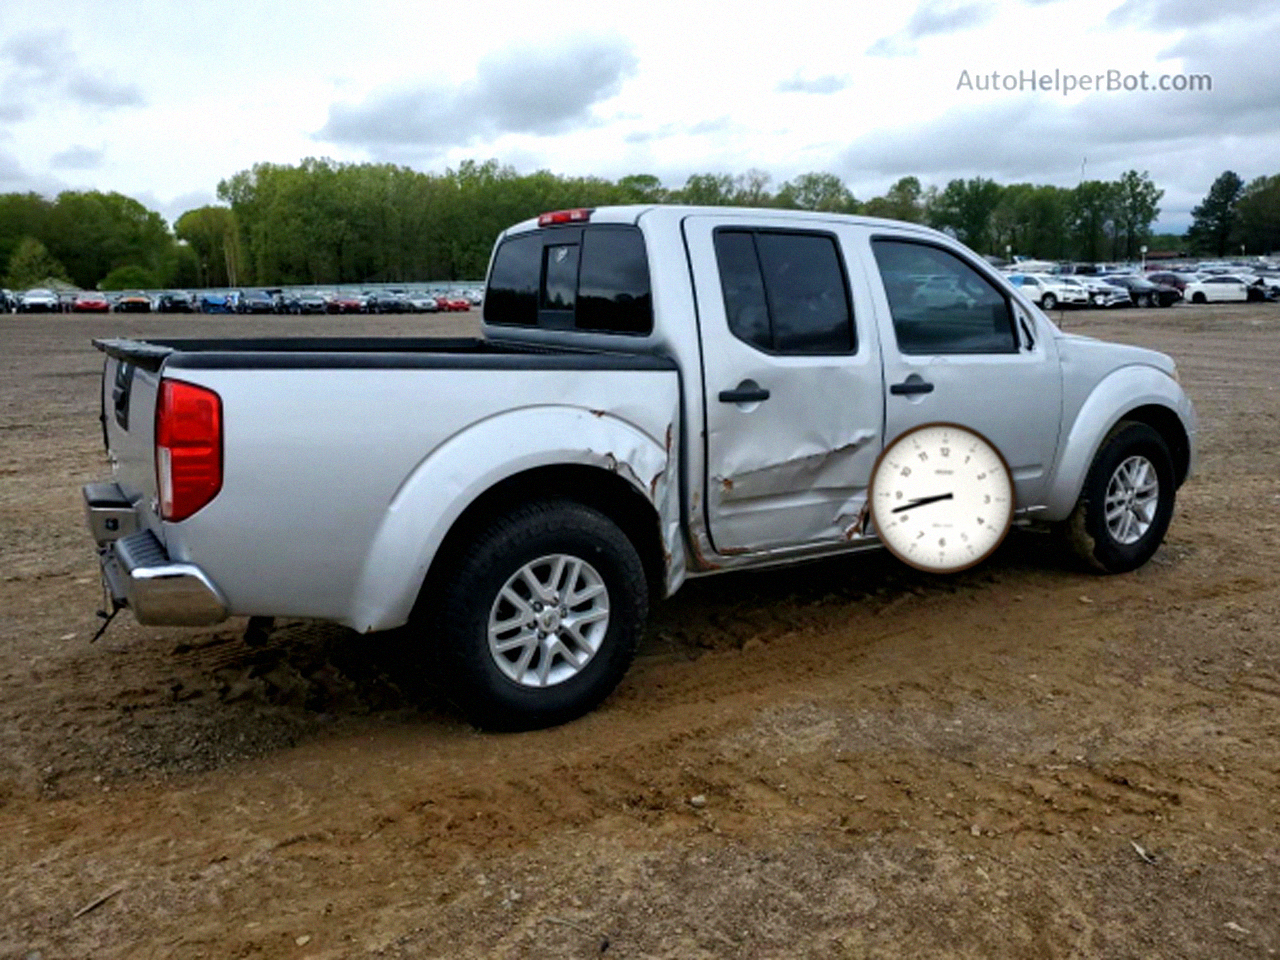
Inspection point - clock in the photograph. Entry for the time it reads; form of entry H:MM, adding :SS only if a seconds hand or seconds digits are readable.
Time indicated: 8:42
